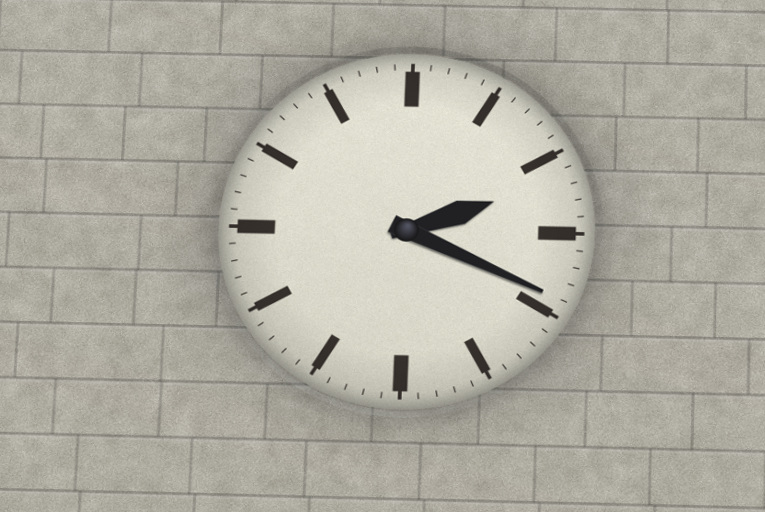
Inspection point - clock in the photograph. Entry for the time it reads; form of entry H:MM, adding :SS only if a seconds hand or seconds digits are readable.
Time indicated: 2:19
